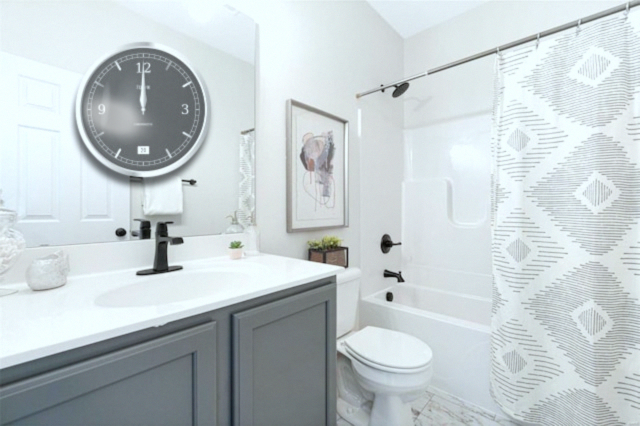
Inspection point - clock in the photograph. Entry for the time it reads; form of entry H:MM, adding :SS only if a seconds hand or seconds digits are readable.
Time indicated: 12:00
